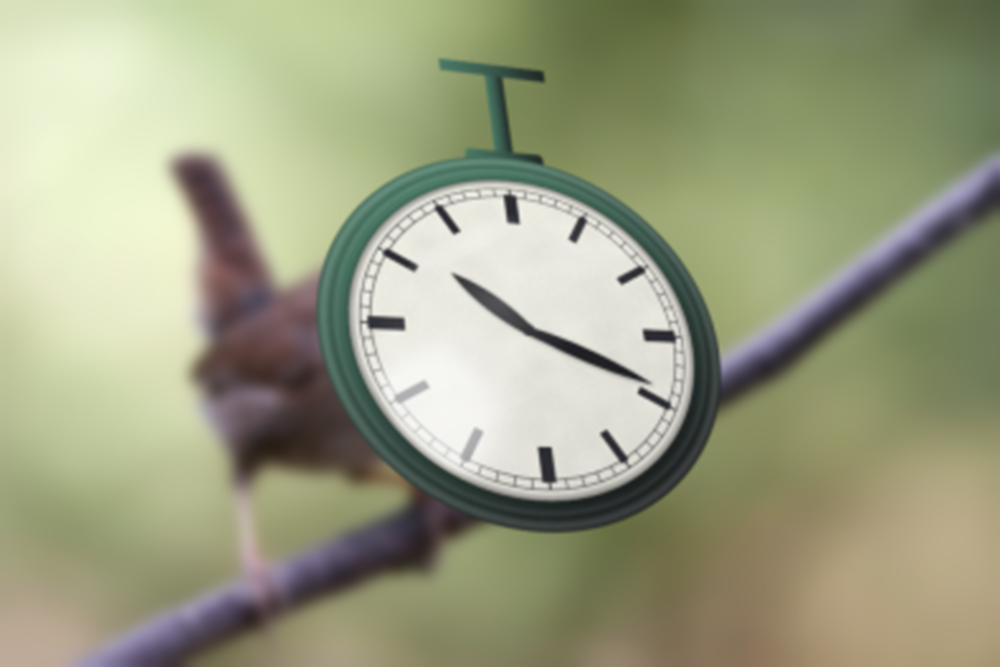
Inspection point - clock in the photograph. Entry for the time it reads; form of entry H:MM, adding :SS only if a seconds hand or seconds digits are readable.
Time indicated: 10:19
